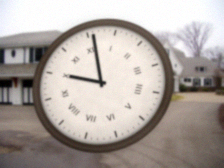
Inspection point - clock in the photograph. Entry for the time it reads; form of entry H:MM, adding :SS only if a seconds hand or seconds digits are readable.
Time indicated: 10:01
